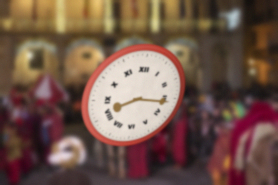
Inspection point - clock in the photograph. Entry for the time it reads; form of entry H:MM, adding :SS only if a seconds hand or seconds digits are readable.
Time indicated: 8:16
